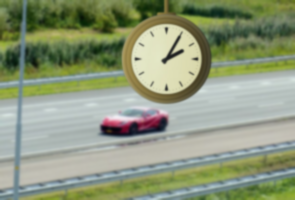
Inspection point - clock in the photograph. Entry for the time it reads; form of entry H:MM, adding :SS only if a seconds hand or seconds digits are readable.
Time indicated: 2:05
